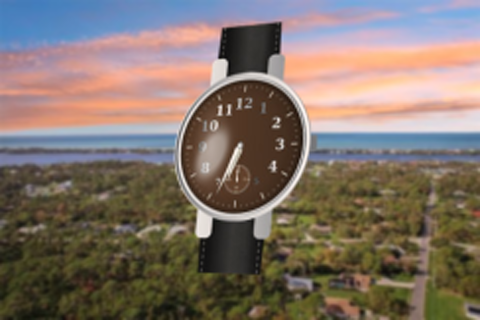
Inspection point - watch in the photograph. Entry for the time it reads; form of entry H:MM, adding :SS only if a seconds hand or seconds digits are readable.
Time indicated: 6:34
